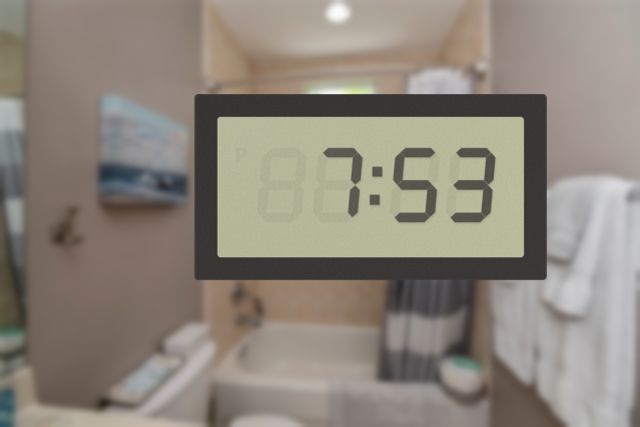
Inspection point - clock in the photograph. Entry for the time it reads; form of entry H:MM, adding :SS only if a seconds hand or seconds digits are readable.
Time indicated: 7:53
